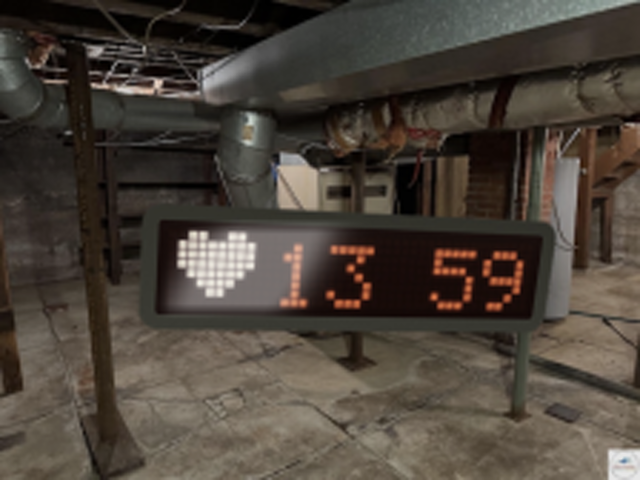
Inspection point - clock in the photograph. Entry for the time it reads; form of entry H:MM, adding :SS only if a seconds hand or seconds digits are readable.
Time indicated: 13:59
